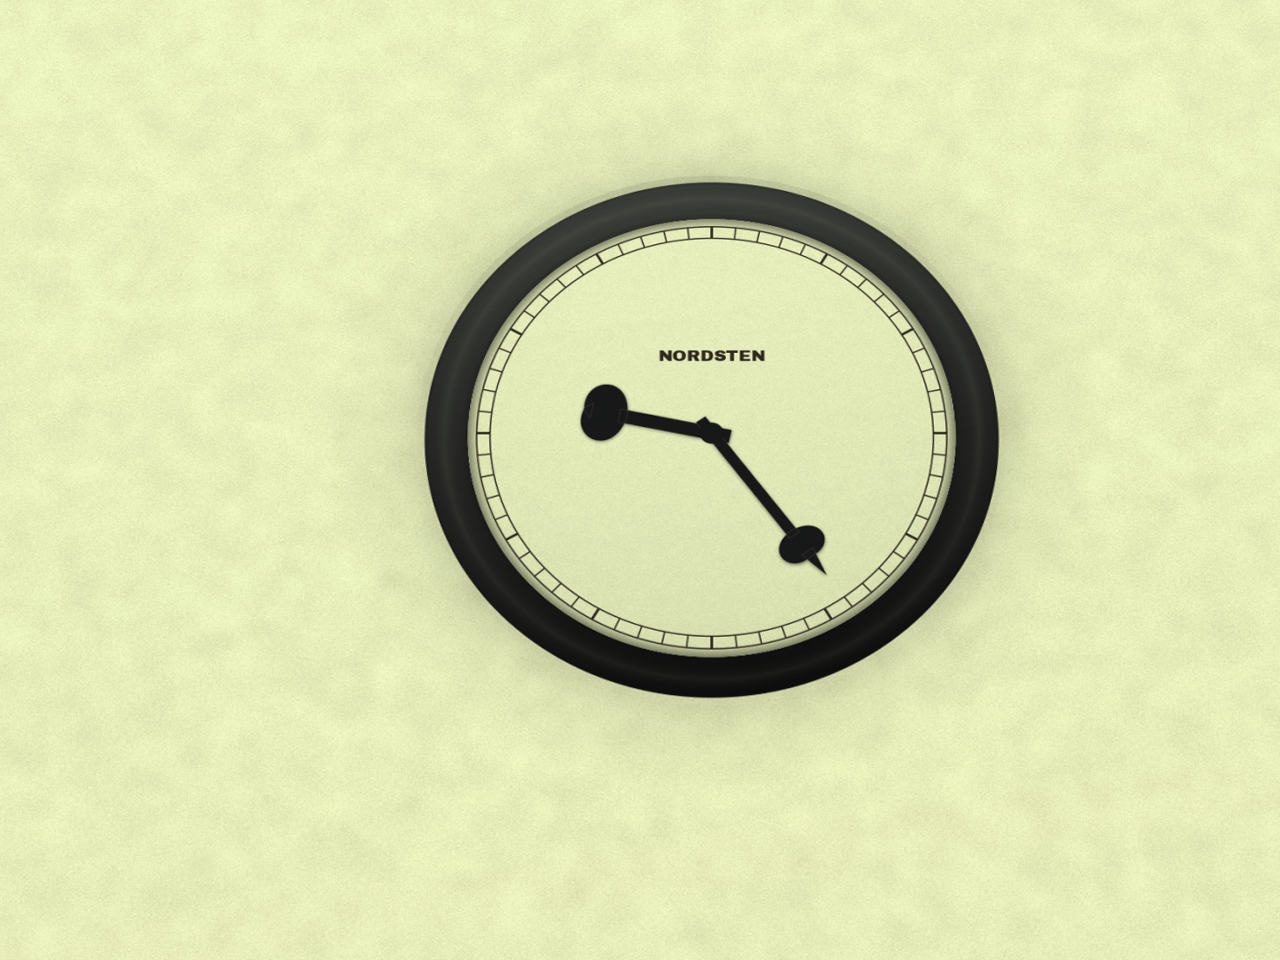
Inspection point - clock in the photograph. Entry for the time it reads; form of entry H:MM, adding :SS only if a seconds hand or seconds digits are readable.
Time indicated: 9:24
